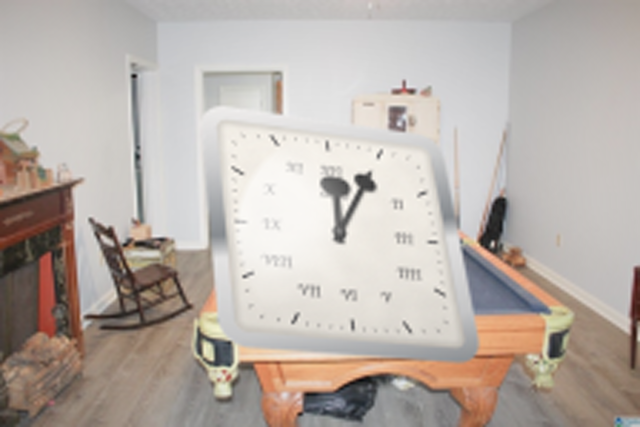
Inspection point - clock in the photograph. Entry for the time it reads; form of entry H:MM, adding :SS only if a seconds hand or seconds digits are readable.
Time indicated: 12:05
